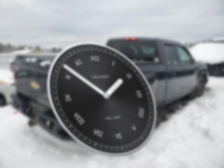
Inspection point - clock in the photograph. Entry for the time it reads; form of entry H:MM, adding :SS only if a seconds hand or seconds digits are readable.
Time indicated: 1:52
